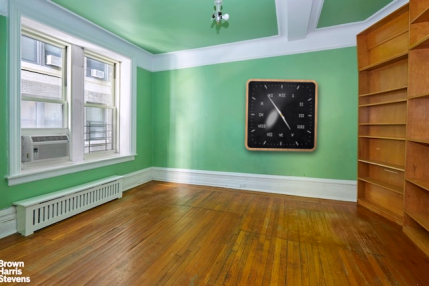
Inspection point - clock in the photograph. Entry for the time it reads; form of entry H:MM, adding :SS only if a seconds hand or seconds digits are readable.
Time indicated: 4:54
